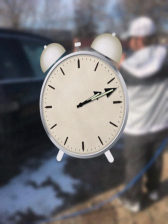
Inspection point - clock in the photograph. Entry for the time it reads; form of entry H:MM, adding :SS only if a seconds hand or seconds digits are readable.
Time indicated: 2:12
